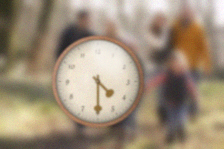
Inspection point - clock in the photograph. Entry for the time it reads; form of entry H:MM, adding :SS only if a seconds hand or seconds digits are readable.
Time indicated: 4:30
